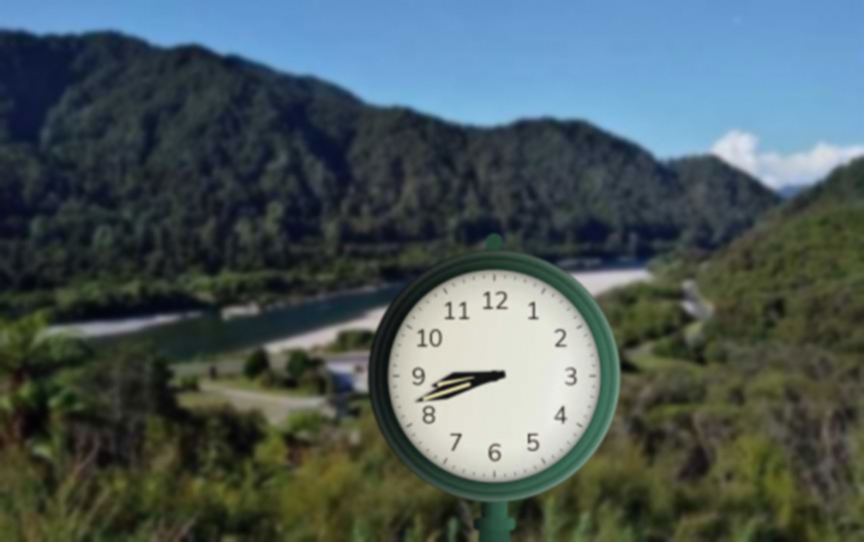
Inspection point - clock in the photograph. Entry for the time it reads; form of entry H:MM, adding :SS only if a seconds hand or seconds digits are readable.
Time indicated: 8:42
